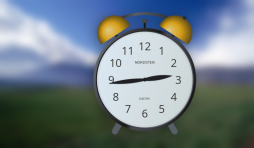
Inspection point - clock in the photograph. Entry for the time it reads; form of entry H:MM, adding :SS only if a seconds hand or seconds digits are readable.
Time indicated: 2:44
